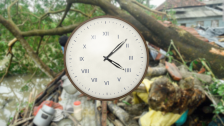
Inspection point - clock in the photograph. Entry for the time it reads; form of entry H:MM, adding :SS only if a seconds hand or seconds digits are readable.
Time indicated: 4:08
